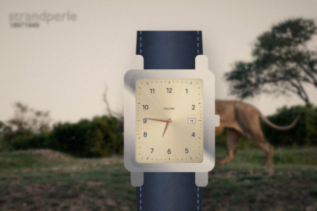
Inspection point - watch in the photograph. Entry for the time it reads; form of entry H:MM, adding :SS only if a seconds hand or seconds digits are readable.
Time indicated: 6:46
